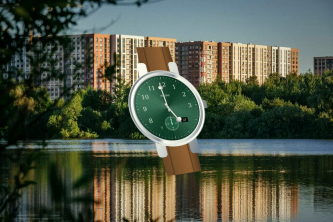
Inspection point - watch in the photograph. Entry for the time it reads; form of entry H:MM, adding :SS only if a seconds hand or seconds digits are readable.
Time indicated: 4:59
